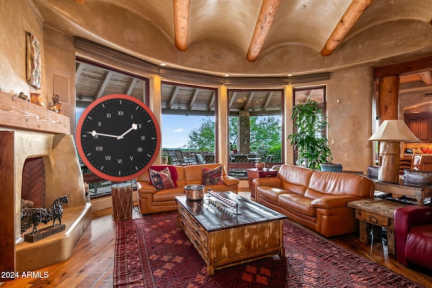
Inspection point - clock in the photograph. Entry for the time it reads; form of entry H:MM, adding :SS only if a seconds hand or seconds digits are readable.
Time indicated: 1:46
